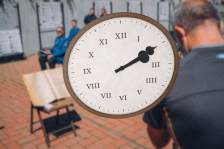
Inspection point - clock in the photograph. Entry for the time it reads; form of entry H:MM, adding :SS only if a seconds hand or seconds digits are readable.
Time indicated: 2:10
